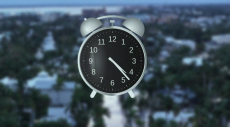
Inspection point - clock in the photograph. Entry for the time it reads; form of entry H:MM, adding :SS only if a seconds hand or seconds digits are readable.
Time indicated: 4:23
